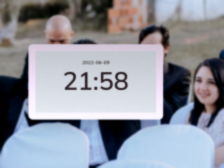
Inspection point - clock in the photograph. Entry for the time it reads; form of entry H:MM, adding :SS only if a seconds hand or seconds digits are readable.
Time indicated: 21:58
